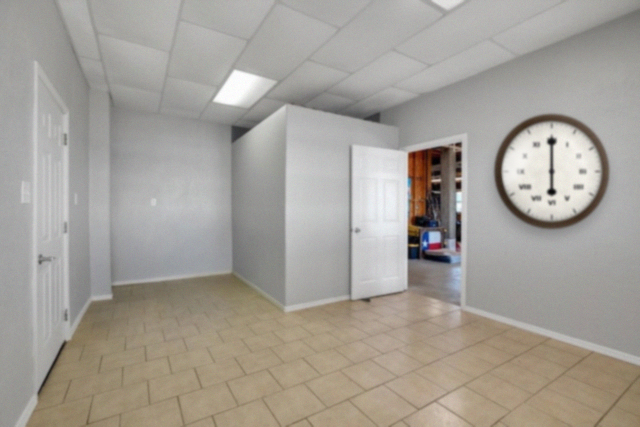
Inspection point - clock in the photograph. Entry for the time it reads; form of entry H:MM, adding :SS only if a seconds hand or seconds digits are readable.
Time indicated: 6:00
